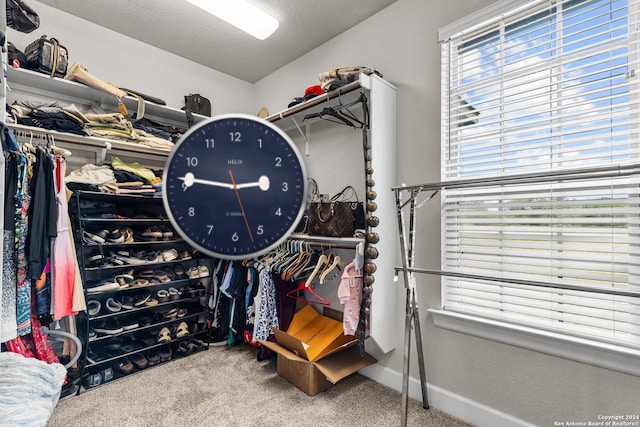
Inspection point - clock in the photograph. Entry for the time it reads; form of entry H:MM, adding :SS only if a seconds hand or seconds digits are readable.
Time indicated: 2:46:27
